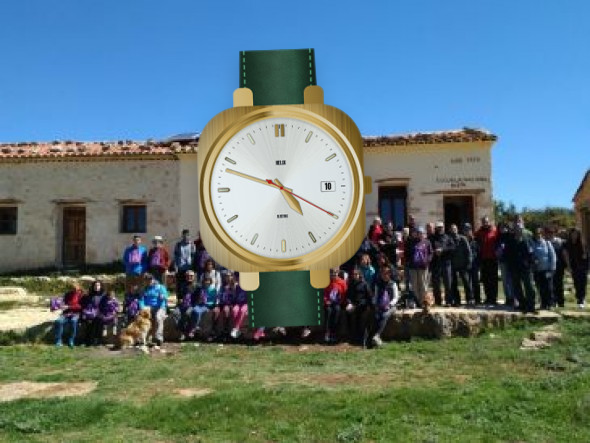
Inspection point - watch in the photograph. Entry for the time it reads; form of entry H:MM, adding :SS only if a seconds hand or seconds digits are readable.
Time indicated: 4:48:20
